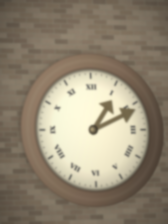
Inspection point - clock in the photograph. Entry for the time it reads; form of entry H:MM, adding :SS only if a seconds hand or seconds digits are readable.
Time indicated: 1:11
